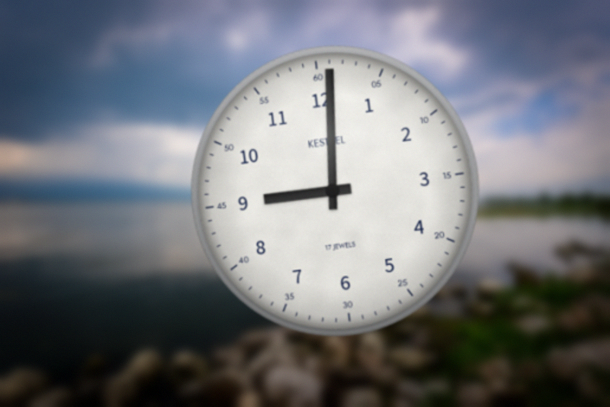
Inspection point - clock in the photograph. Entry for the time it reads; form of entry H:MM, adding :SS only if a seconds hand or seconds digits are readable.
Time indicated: 9:01
